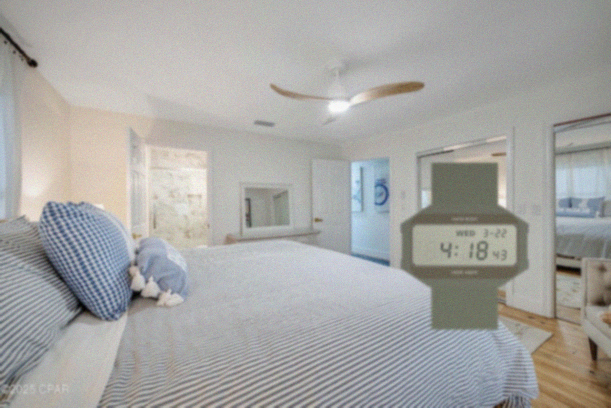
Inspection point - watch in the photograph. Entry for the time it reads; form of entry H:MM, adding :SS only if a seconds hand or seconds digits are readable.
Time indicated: 4:18
